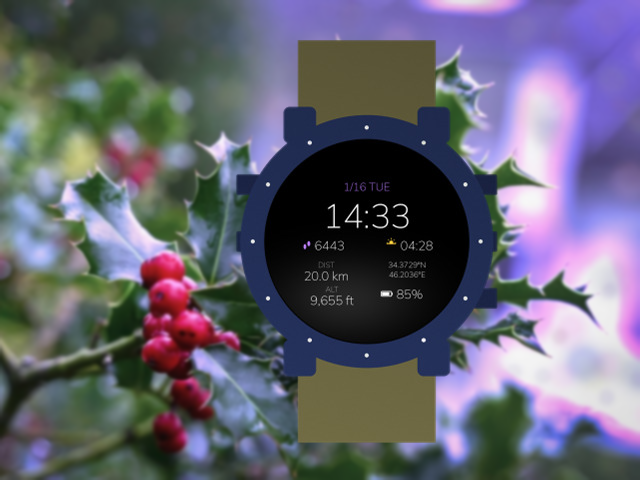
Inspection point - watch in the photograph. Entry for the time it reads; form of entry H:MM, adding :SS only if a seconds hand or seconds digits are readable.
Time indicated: 14:33
